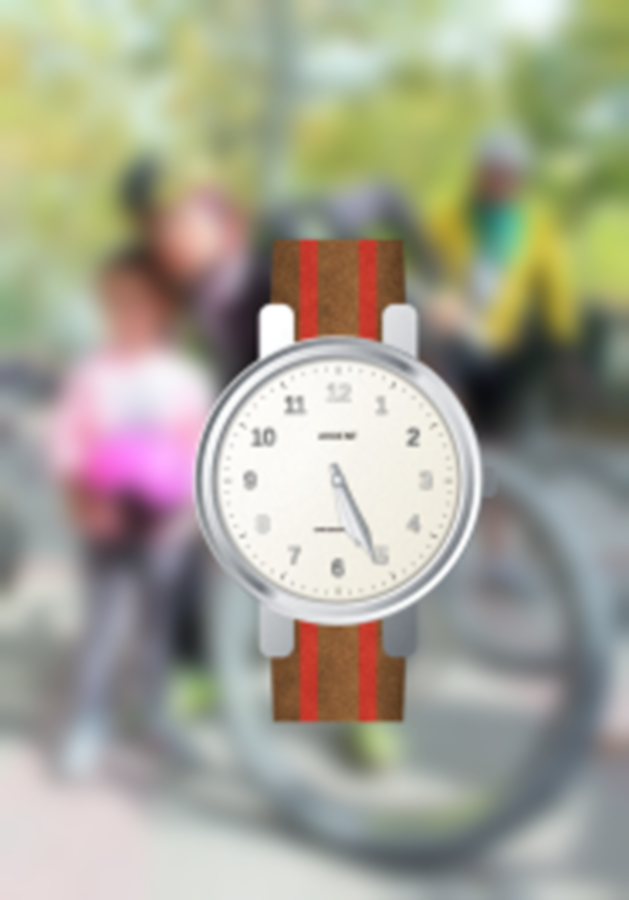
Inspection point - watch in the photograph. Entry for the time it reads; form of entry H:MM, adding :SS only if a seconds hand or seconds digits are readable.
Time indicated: 5:26
